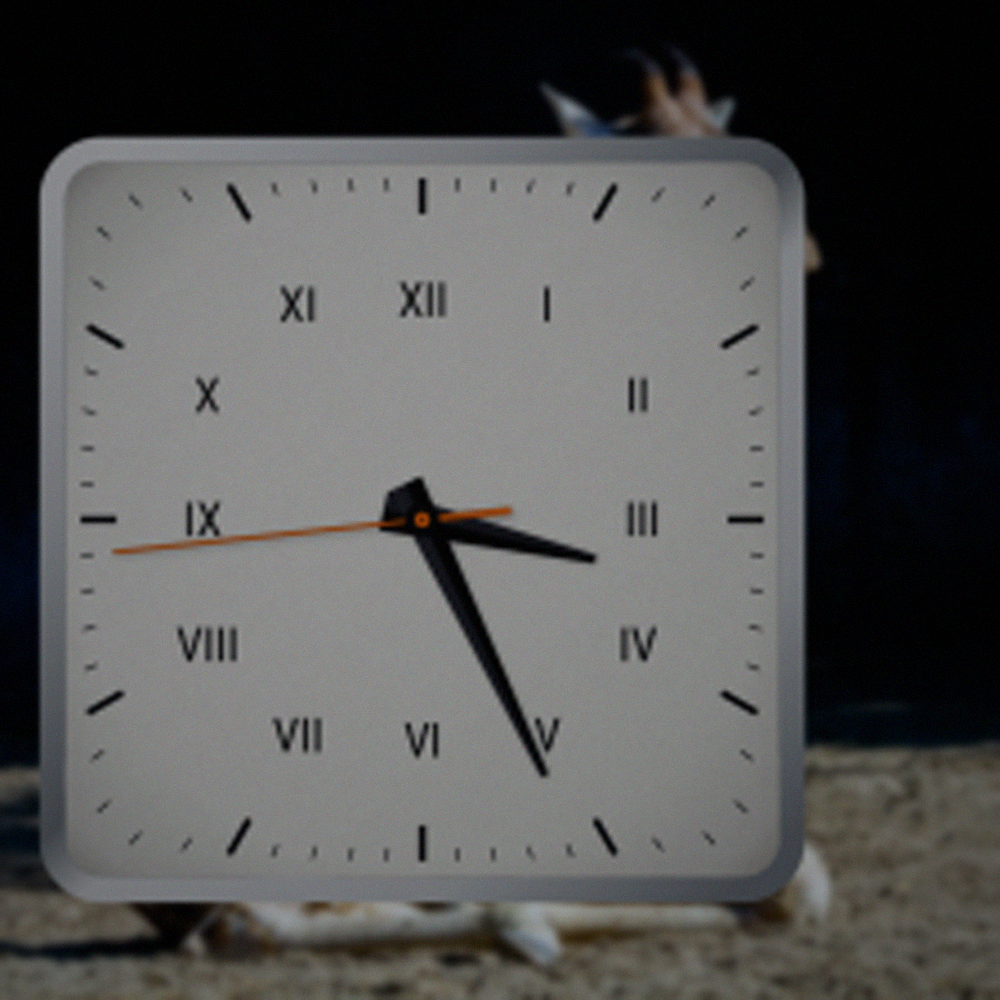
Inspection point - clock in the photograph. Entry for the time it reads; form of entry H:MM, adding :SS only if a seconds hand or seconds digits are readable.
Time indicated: 3:25:44
